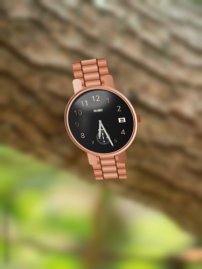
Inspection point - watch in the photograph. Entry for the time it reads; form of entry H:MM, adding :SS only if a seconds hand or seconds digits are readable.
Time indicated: 6:27
